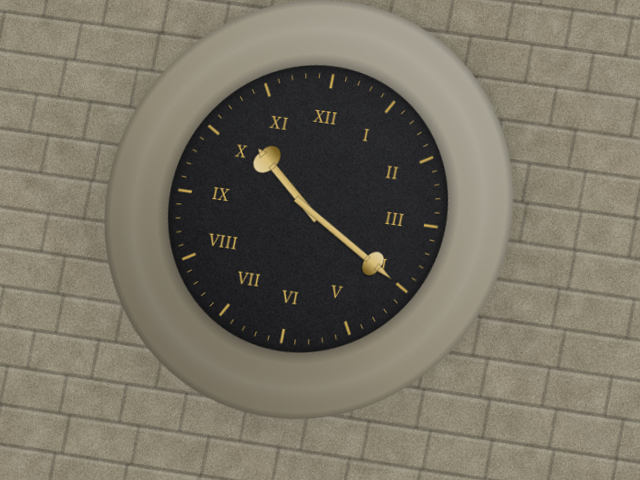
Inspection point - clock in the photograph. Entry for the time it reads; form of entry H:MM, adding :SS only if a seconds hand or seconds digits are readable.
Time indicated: 10:20
